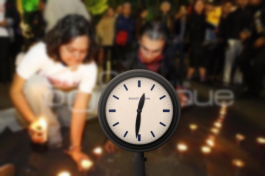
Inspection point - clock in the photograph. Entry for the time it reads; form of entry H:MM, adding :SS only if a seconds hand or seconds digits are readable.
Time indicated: 12:31
